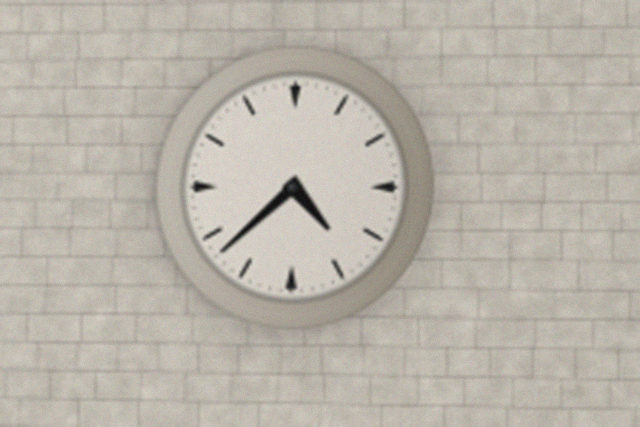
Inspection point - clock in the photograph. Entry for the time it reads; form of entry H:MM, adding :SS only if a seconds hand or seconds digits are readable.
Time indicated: 4:38
